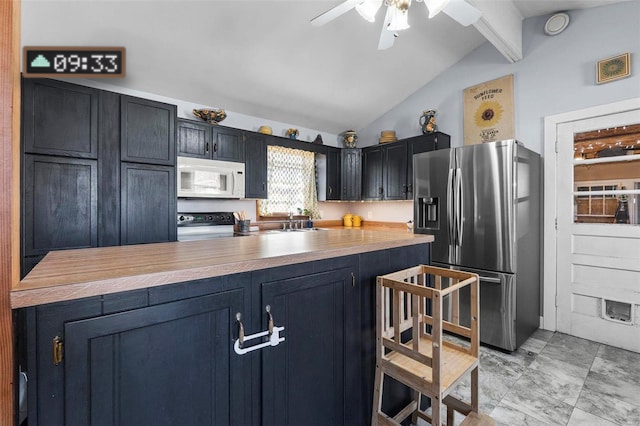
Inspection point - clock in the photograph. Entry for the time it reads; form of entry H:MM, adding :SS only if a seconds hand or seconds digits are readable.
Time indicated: 9:33
